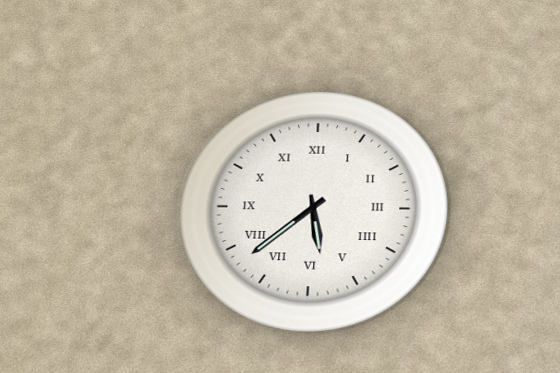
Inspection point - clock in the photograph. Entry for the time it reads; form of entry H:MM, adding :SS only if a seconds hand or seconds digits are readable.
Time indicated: 5:38
